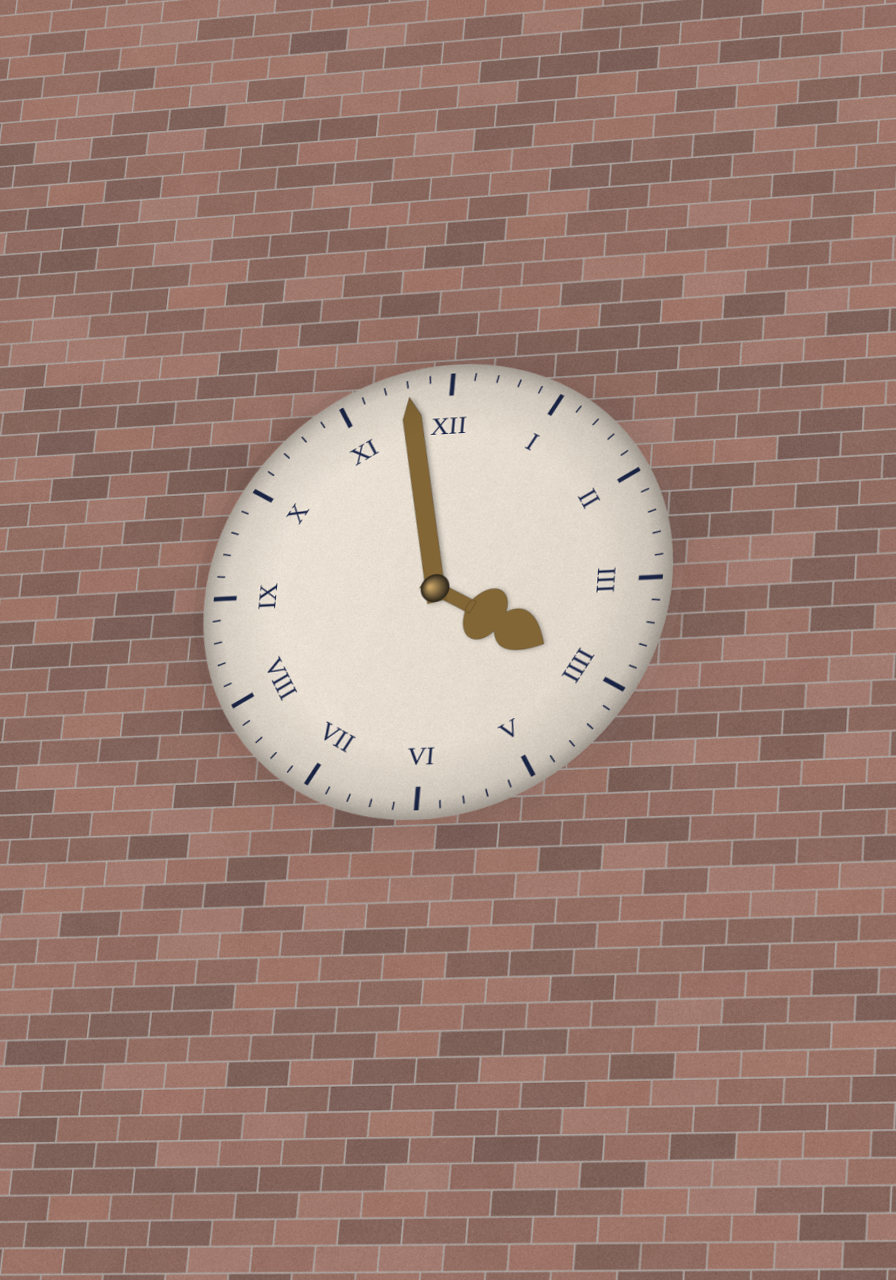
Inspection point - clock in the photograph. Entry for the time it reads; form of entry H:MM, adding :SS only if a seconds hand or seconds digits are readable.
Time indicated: 3:58
